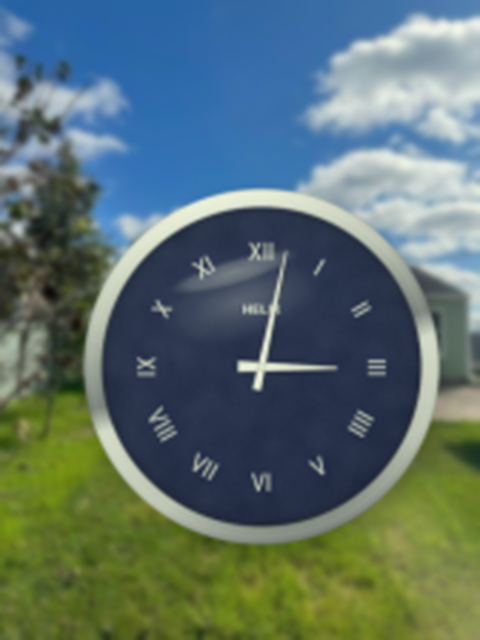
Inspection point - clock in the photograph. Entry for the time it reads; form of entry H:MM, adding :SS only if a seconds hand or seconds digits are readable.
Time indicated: 3:02
